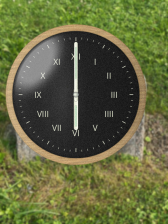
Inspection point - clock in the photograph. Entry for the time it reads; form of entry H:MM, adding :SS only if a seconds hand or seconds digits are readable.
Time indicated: 6:00
